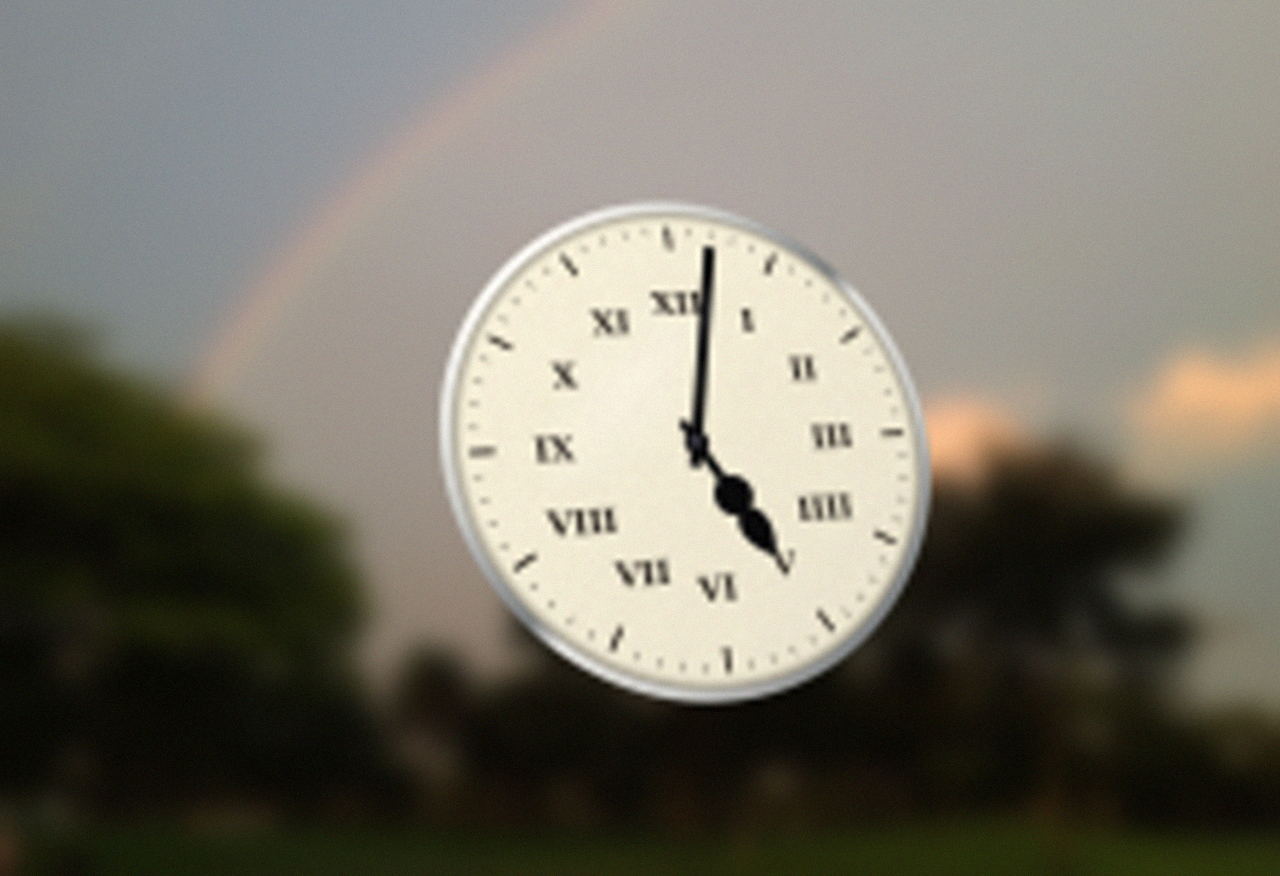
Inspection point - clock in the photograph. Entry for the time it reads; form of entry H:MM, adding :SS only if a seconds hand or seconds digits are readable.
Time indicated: 5:02
